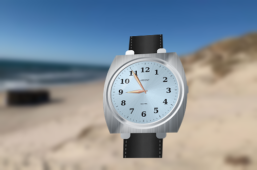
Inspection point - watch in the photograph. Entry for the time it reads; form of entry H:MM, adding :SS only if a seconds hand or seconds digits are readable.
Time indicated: 8:55
